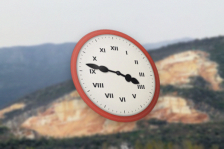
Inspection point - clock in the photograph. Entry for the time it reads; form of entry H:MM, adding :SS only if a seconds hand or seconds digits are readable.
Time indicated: 3:47
